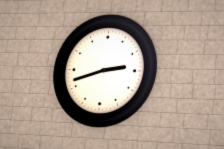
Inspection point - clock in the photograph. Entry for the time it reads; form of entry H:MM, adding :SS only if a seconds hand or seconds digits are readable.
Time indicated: 2:42
